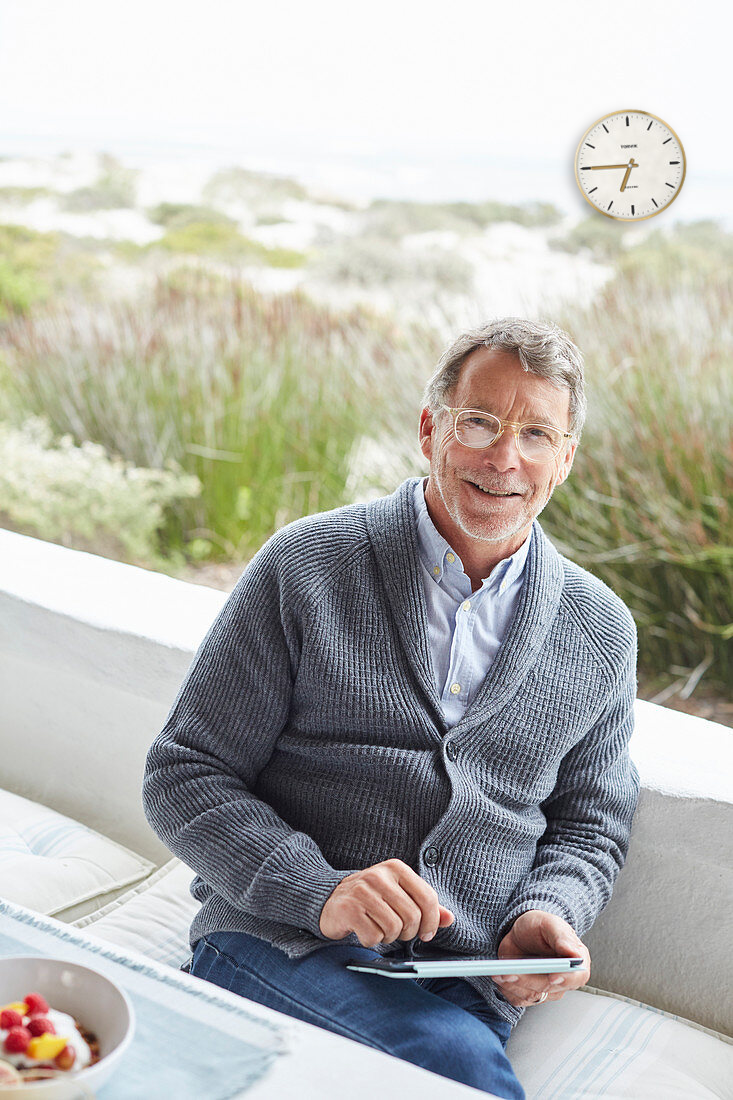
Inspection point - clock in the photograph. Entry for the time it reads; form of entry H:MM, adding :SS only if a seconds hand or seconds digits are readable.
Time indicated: 6:45
